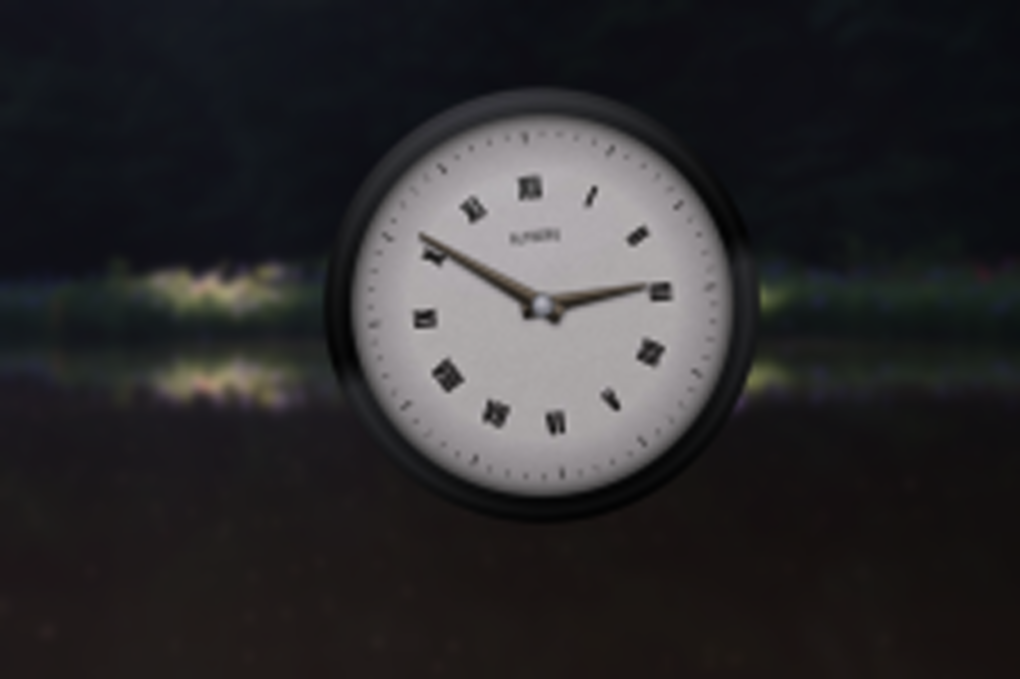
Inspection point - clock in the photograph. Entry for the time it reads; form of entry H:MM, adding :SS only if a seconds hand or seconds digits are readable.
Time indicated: 2:51
